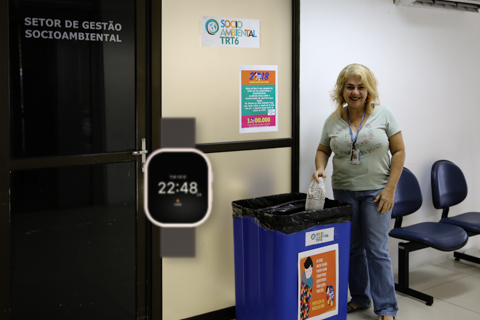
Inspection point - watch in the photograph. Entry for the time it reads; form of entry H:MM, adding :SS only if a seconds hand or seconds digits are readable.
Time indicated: 22:48
